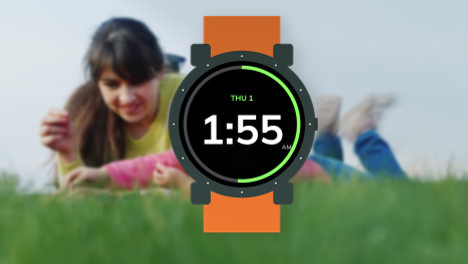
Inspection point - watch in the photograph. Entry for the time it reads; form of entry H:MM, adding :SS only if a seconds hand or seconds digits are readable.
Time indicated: 1:55
